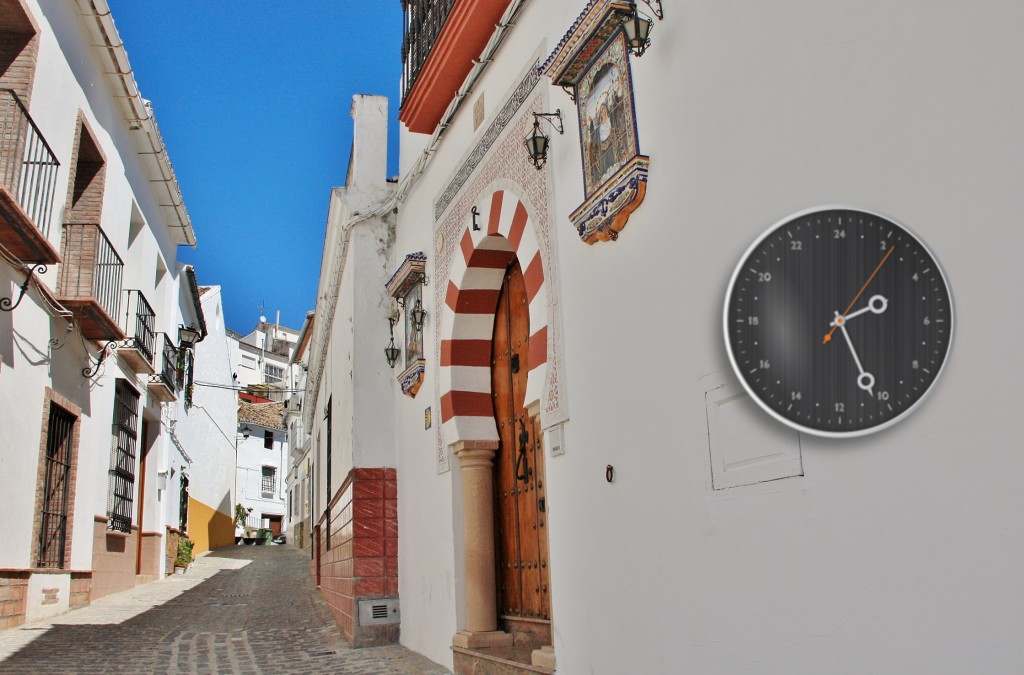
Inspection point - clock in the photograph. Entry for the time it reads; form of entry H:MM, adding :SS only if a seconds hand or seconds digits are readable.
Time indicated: 4:26:06
